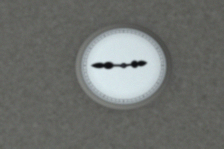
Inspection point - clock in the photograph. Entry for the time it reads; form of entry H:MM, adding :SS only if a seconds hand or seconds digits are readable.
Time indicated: 2:45
